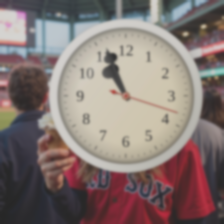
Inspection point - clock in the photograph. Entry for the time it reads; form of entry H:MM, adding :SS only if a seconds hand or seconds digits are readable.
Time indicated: 10:56:18
